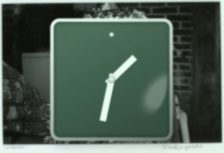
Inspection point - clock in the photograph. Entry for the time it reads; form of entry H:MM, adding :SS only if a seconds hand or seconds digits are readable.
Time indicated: 1:32
